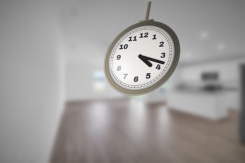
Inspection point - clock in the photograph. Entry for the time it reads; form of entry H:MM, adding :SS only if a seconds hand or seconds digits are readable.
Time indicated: 4:18
